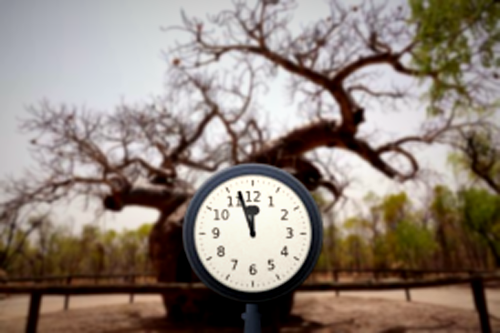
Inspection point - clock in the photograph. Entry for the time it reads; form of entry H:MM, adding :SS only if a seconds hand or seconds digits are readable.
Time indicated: 11:57
